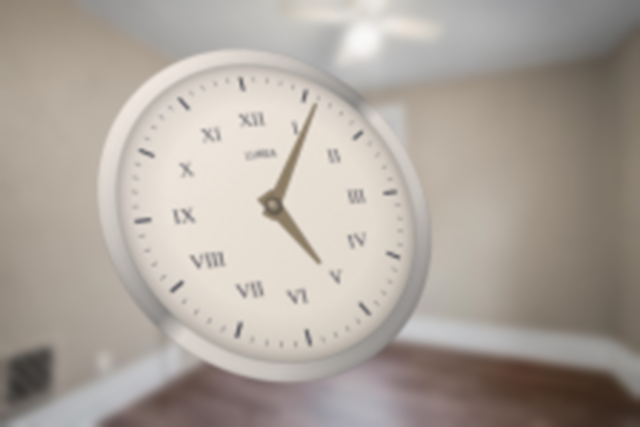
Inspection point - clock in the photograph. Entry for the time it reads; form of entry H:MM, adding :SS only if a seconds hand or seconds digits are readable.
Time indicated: 5:06
